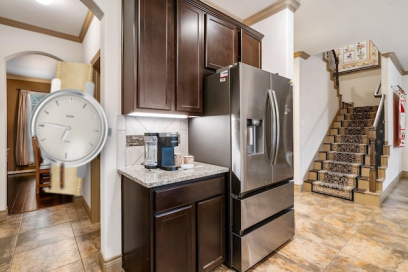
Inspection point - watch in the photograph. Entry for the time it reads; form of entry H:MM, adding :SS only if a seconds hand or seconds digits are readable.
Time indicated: 6:46
